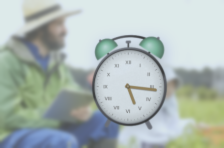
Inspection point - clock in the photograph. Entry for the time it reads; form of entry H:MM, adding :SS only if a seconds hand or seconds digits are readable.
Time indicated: 5:16
